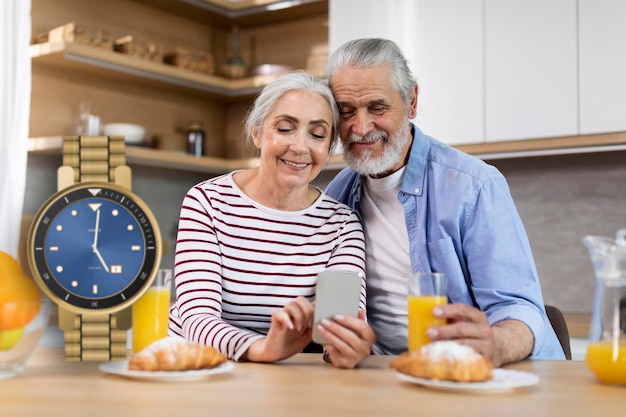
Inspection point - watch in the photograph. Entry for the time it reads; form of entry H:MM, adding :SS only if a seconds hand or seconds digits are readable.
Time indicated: 5:01
